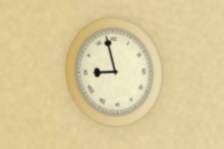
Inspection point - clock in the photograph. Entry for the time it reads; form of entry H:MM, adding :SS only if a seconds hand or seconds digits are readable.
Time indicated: 8:58
